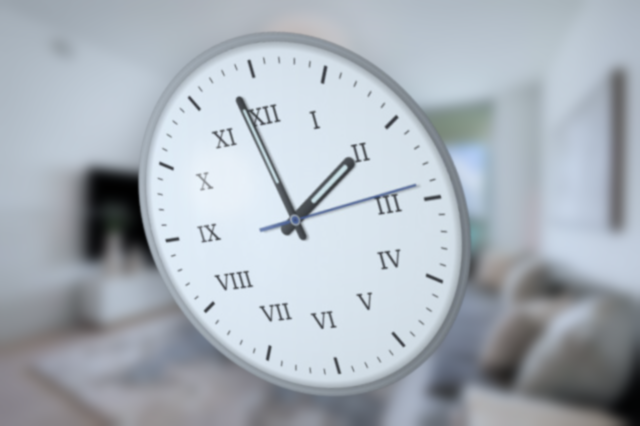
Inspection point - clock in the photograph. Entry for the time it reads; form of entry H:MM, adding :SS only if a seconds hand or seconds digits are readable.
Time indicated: 1:58:14
